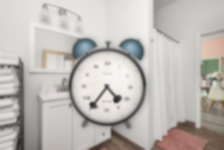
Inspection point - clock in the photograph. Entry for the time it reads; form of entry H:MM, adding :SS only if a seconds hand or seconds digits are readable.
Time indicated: 4:36
